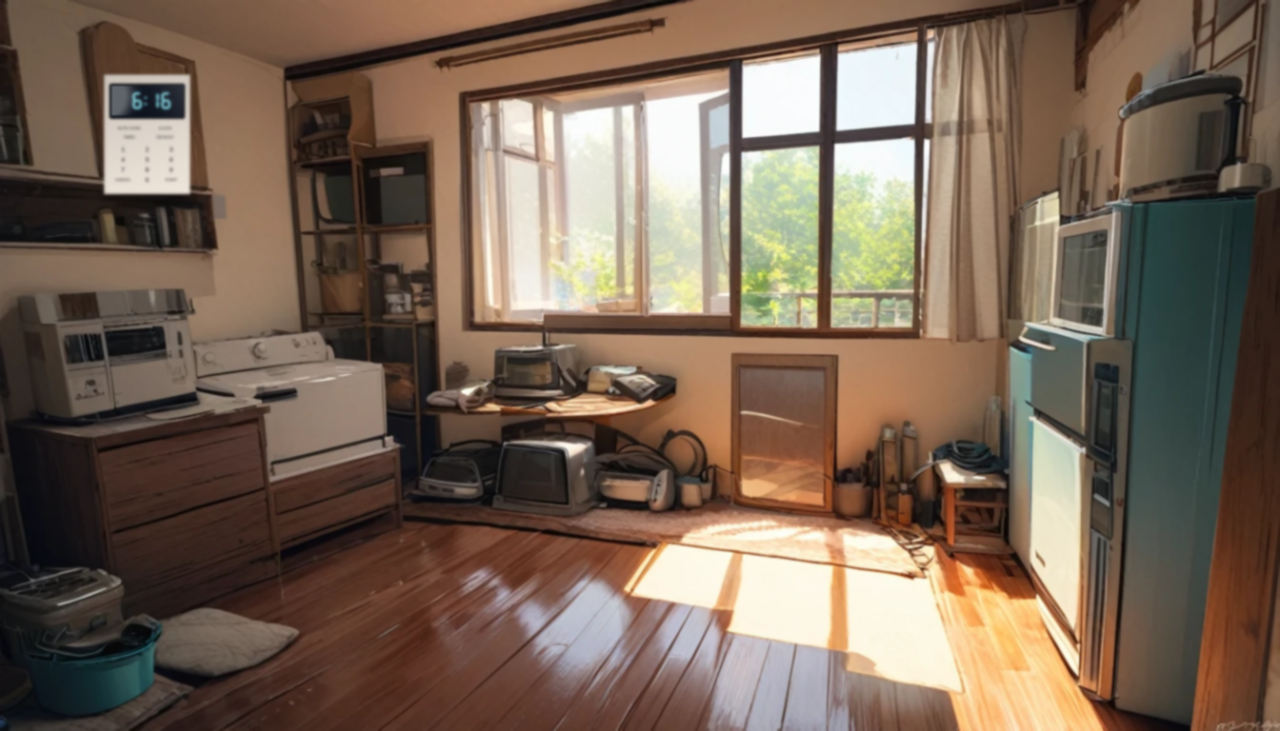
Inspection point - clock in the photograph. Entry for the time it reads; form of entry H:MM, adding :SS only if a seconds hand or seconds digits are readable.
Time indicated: 6:16
